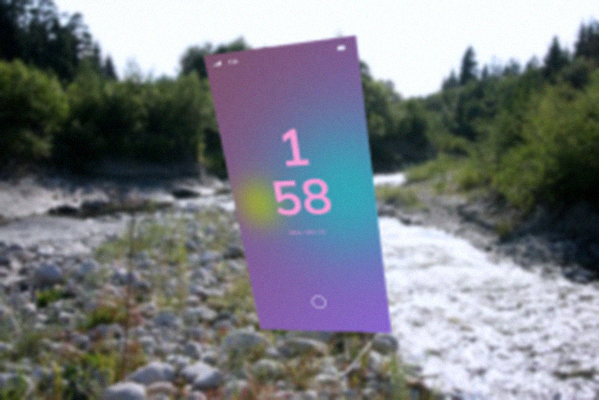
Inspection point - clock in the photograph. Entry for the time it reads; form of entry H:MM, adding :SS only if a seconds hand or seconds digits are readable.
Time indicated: 1:58
